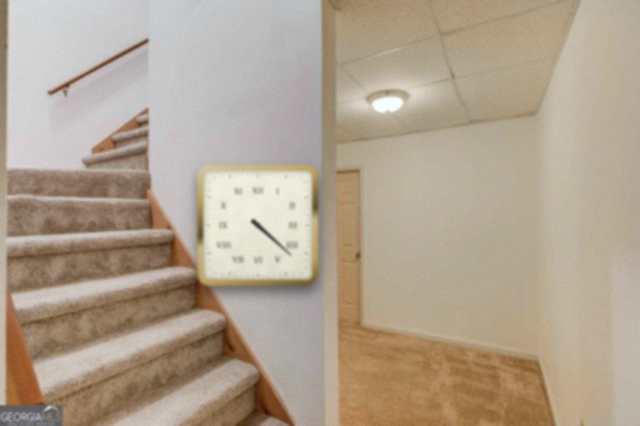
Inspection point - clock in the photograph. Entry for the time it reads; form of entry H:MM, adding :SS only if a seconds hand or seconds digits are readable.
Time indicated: 4:22
